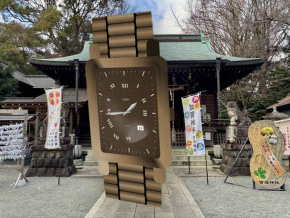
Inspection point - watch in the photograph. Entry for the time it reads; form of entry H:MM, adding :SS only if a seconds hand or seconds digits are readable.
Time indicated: 1:44
